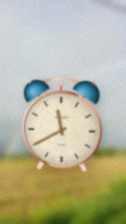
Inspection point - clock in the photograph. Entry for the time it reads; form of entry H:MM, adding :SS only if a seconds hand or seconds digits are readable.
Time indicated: 11:40
